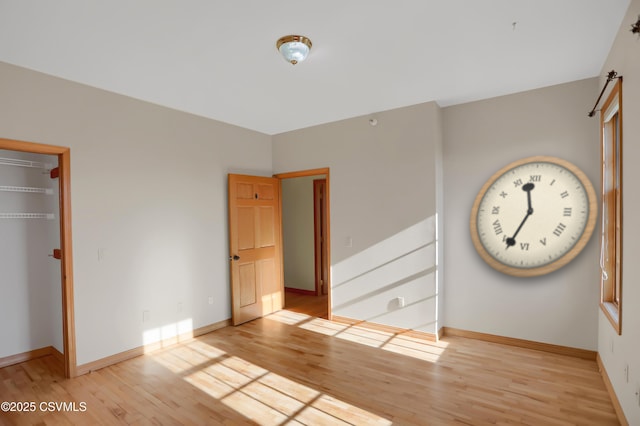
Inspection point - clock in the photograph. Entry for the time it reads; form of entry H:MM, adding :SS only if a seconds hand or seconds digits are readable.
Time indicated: 11:34
